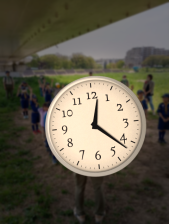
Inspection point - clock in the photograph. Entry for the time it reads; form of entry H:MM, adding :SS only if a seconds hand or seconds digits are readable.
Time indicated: 12:22
